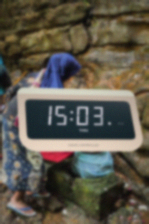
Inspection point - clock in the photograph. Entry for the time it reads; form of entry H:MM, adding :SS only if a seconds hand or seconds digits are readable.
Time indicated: 15:03
